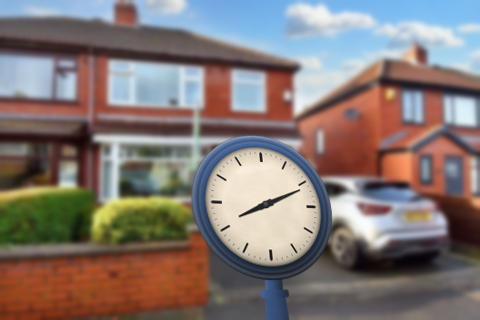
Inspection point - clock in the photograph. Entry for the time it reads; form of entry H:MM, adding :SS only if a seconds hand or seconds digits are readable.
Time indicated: 8:11
